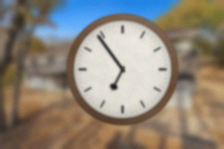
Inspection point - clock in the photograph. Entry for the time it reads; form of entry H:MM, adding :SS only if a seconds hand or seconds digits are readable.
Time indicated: 6:54
